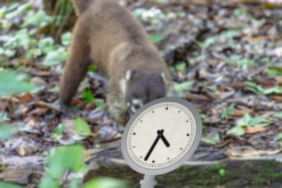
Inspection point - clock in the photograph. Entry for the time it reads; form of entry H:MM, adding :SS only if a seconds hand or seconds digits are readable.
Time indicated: 4:33
